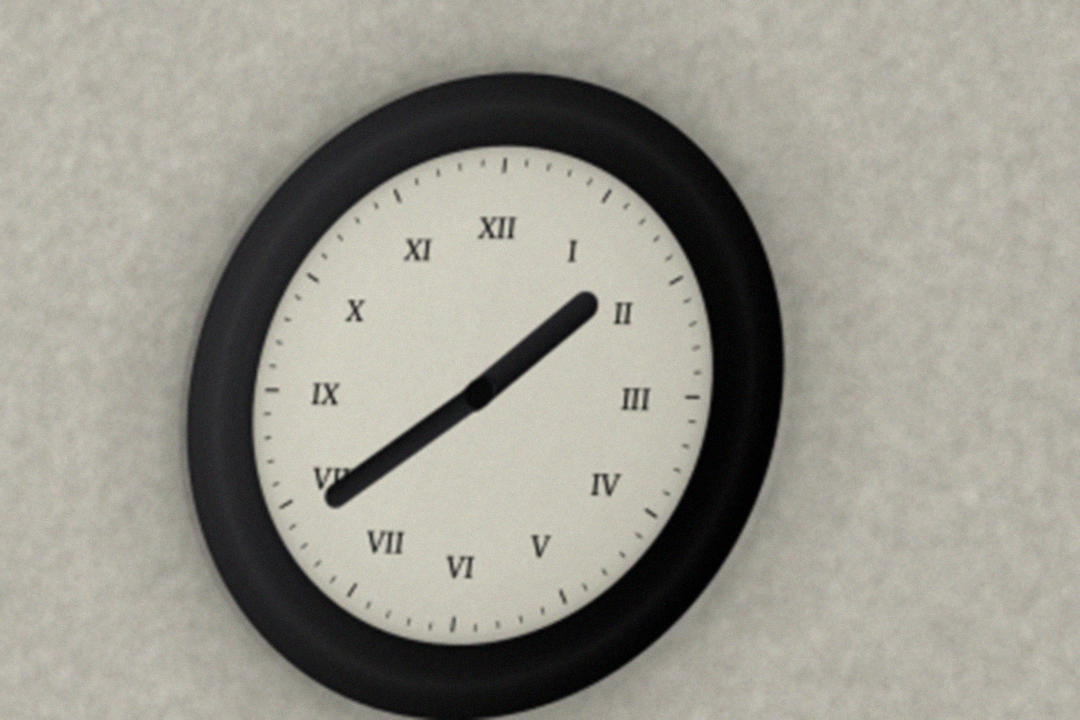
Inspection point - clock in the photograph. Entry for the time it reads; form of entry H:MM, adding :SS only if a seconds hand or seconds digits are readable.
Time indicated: 1:39
